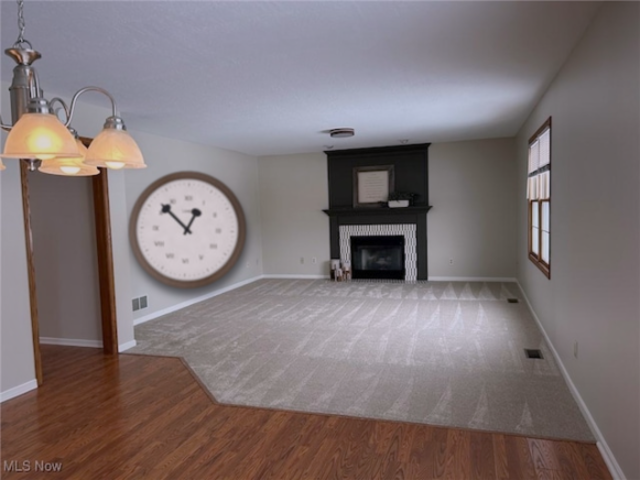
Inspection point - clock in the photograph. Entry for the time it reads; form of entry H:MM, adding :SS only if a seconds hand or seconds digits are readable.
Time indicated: 12:52
